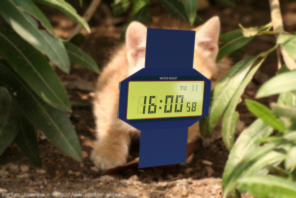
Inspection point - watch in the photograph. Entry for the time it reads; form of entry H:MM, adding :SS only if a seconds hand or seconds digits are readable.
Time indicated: 16:00:58
